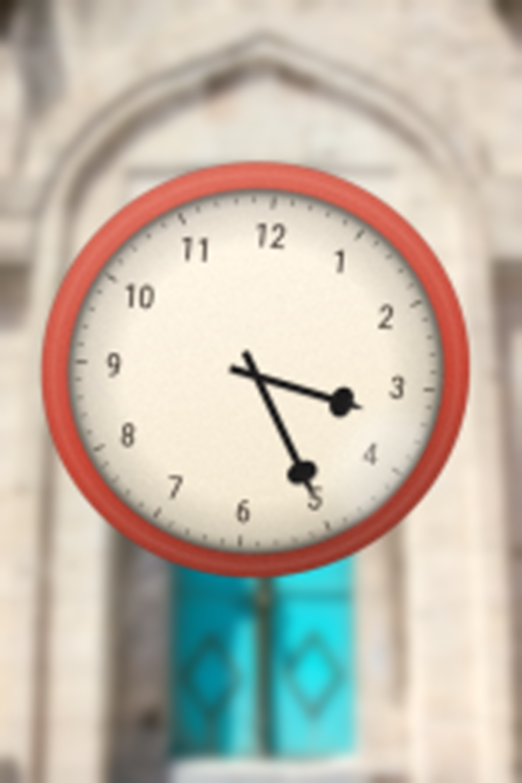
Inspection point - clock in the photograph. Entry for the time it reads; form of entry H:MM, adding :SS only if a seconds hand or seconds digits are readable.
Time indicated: 3:25
